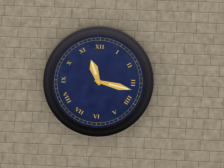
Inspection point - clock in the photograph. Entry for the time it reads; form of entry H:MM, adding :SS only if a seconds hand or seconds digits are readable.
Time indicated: 11:17
